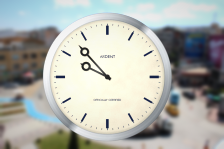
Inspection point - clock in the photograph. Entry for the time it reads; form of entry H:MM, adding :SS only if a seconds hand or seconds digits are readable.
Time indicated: 9:53
